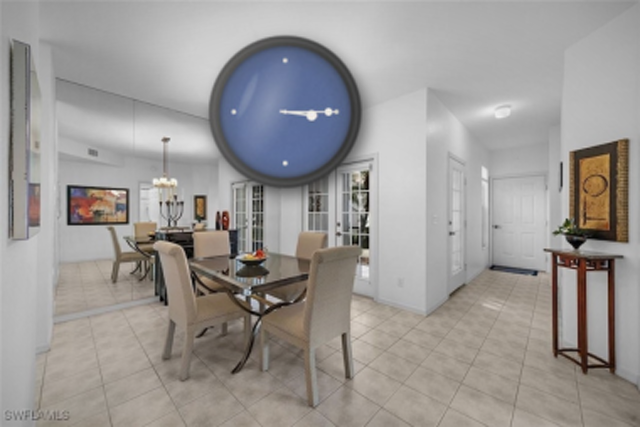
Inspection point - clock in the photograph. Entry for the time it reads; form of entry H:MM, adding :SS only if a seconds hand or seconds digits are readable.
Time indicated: 3:15
